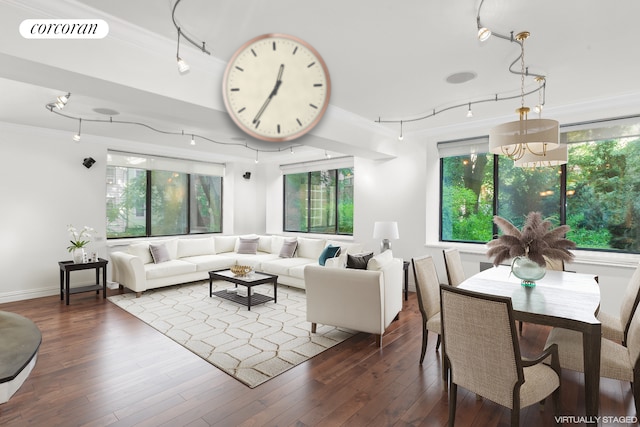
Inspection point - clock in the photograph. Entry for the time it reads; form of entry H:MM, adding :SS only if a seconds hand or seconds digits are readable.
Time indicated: 12:36
